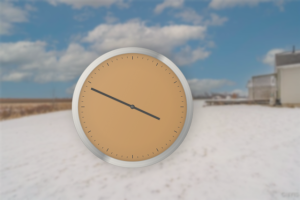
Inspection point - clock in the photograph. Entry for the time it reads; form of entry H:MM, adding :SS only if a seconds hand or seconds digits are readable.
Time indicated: 3:49
